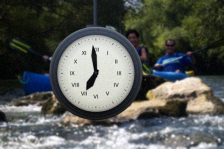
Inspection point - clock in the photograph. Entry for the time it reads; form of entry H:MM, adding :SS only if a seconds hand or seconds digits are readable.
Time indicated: 6:59
